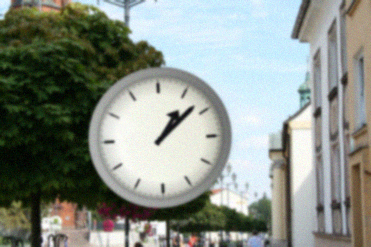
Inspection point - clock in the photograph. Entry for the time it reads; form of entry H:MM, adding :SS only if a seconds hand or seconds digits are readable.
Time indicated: 1:08
